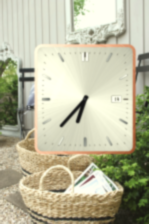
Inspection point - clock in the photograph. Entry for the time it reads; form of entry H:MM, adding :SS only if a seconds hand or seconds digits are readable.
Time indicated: 6:37
